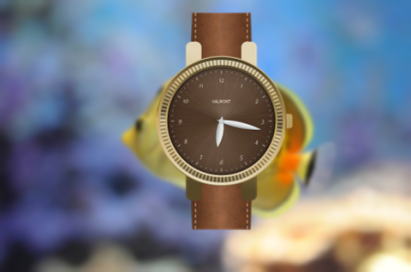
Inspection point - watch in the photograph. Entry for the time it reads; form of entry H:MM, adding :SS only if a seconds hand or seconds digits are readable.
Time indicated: 6:17
